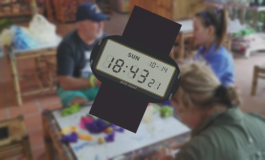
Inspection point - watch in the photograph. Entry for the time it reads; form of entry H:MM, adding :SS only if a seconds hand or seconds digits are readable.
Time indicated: 18:43:21
